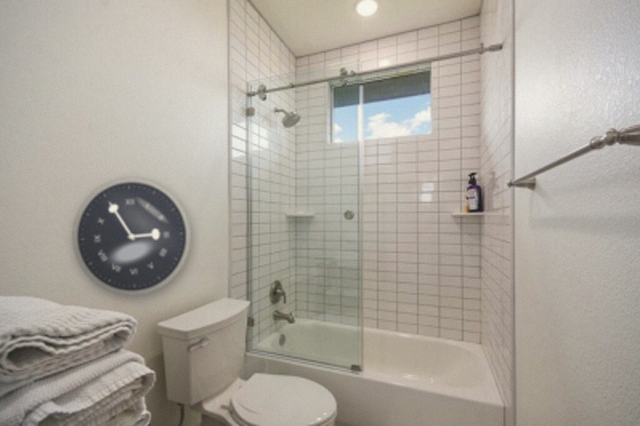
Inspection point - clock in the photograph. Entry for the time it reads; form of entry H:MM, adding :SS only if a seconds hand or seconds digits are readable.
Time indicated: 2:55
